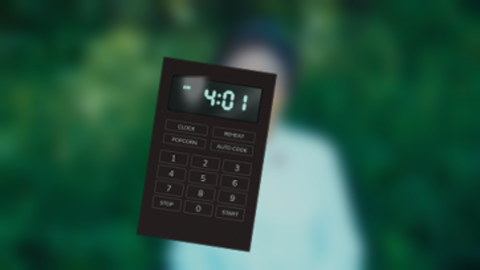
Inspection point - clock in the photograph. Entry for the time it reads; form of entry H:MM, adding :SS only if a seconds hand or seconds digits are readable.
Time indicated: 4:01
